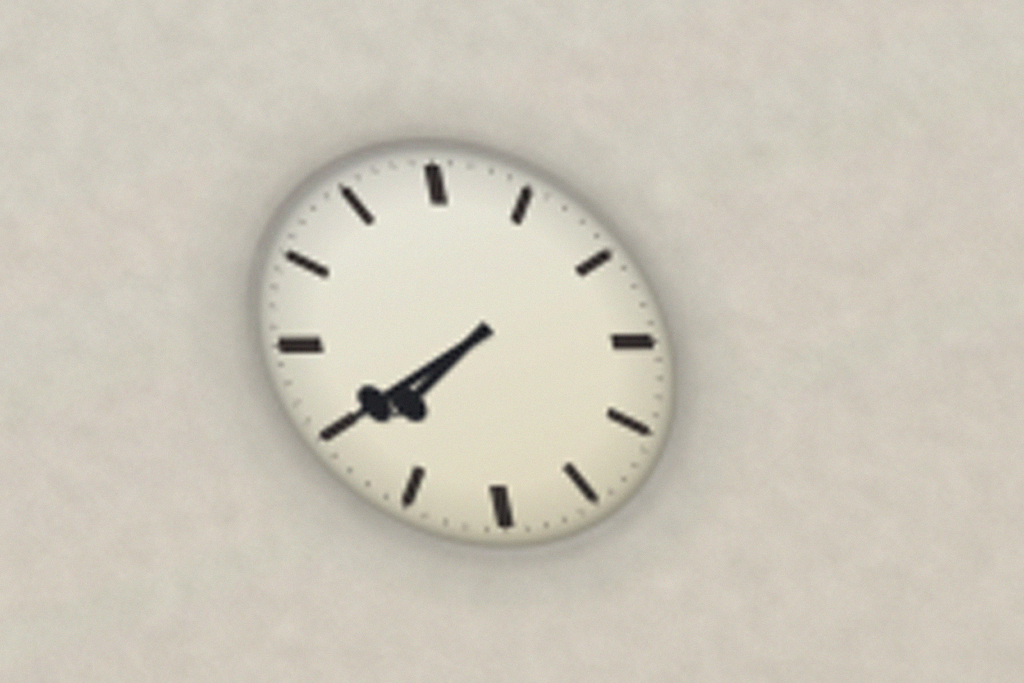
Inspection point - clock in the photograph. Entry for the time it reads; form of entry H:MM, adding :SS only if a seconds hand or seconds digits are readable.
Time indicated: 7:40
